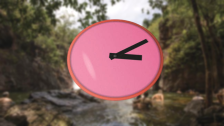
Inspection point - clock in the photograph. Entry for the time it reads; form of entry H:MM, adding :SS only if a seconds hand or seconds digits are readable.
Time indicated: 3:10
